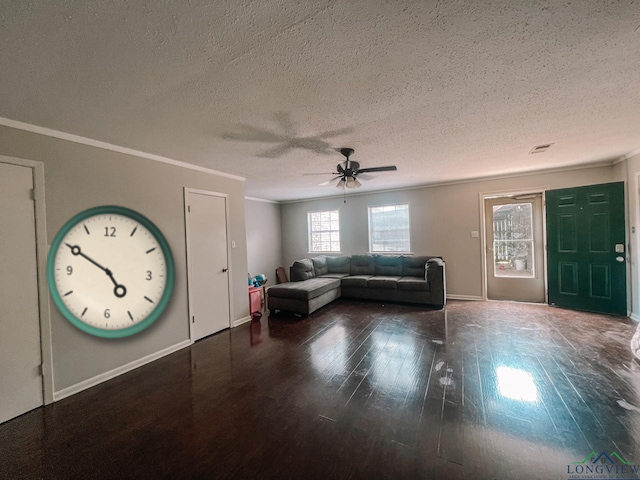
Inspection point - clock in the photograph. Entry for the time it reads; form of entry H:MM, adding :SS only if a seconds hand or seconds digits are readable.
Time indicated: 4:50
